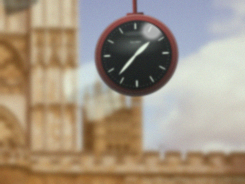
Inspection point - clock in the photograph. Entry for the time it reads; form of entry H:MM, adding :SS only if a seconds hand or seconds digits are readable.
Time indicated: 1:37
